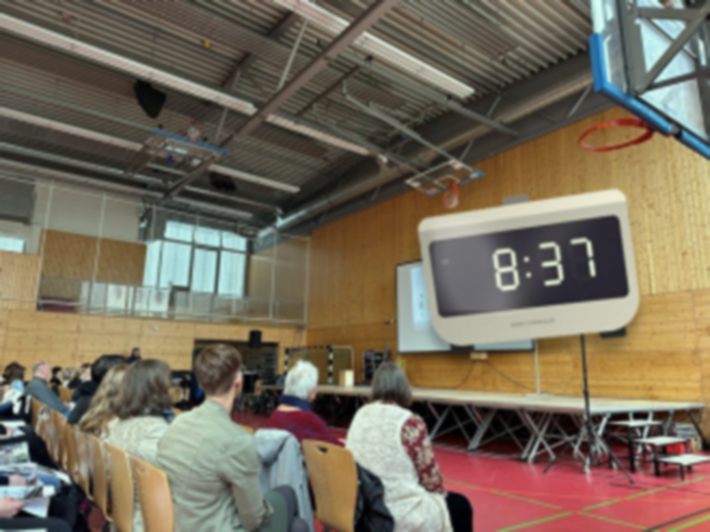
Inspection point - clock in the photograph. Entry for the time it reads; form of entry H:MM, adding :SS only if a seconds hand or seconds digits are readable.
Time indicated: 8:37
